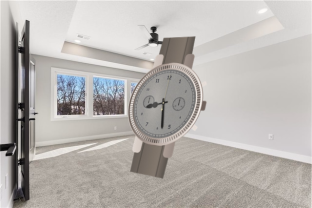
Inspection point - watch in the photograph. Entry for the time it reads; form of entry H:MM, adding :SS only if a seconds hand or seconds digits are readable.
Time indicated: 8:28
